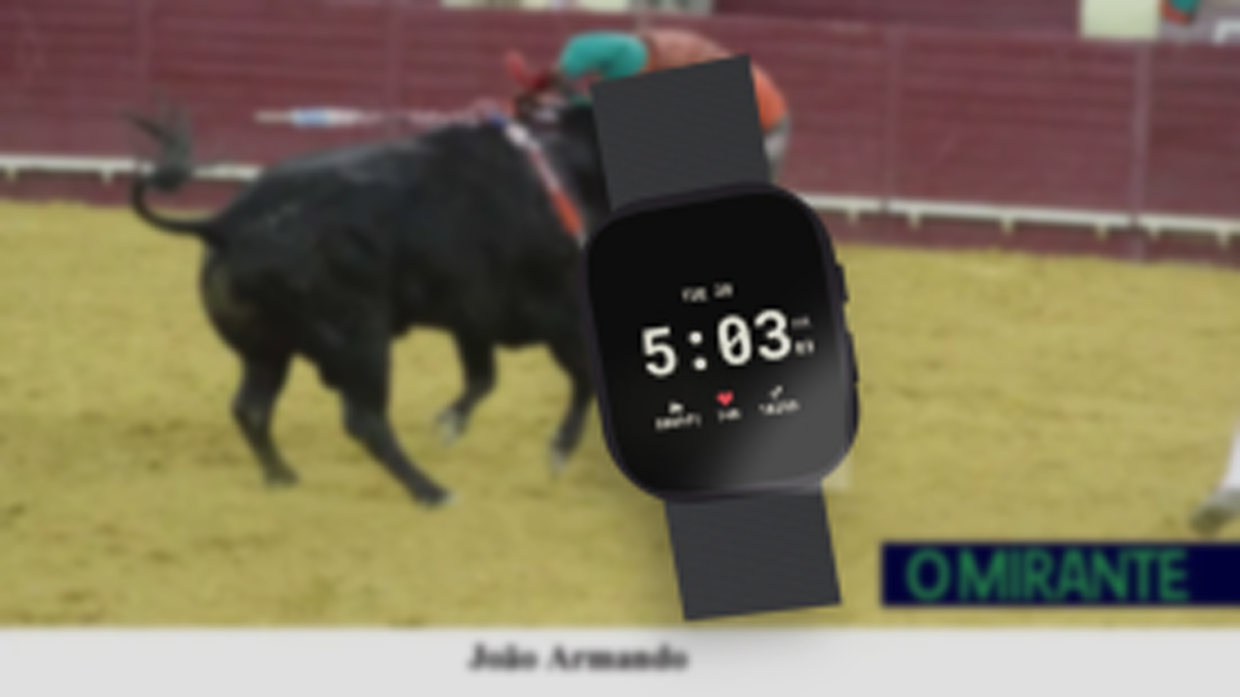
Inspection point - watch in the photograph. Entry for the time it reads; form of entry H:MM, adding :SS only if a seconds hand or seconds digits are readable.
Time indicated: 5:03
